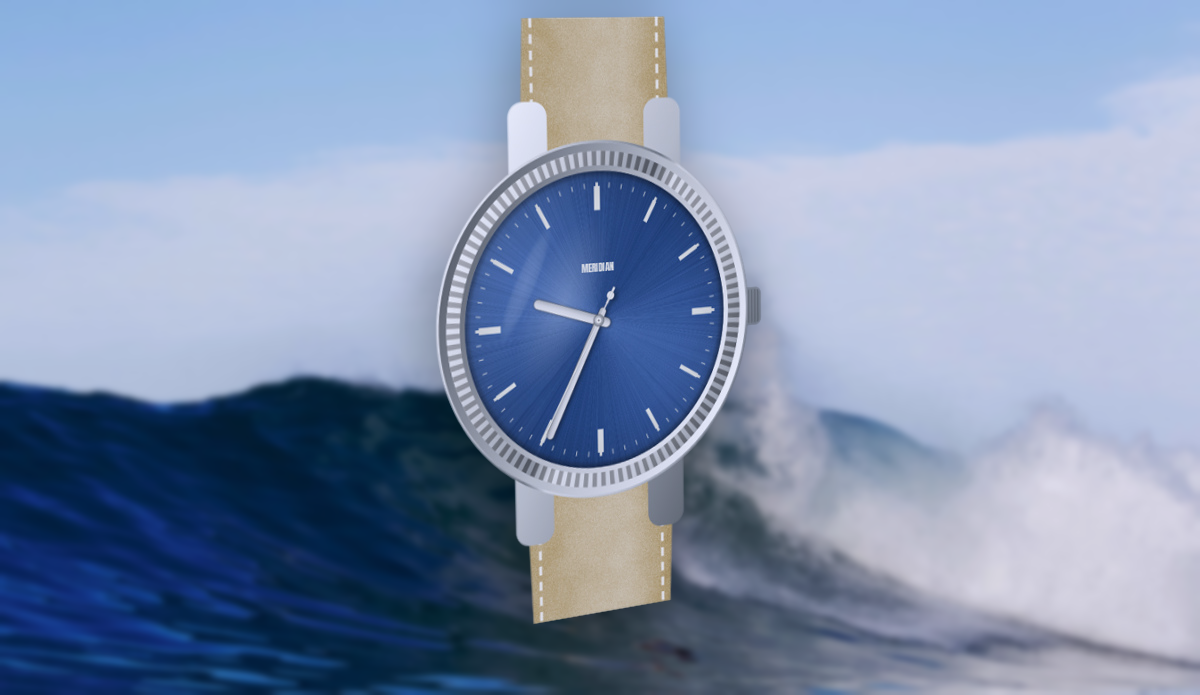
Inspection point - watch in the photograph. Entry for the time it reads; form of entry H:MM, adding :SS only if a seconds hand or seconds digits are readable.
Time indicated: 9:34:35
